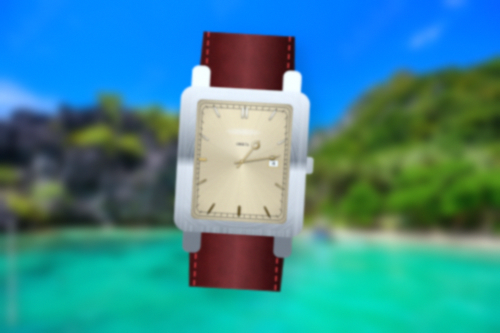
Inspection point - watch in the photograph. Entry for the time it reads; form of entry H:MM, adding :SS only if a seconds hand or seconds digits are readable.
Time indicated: 1:13
